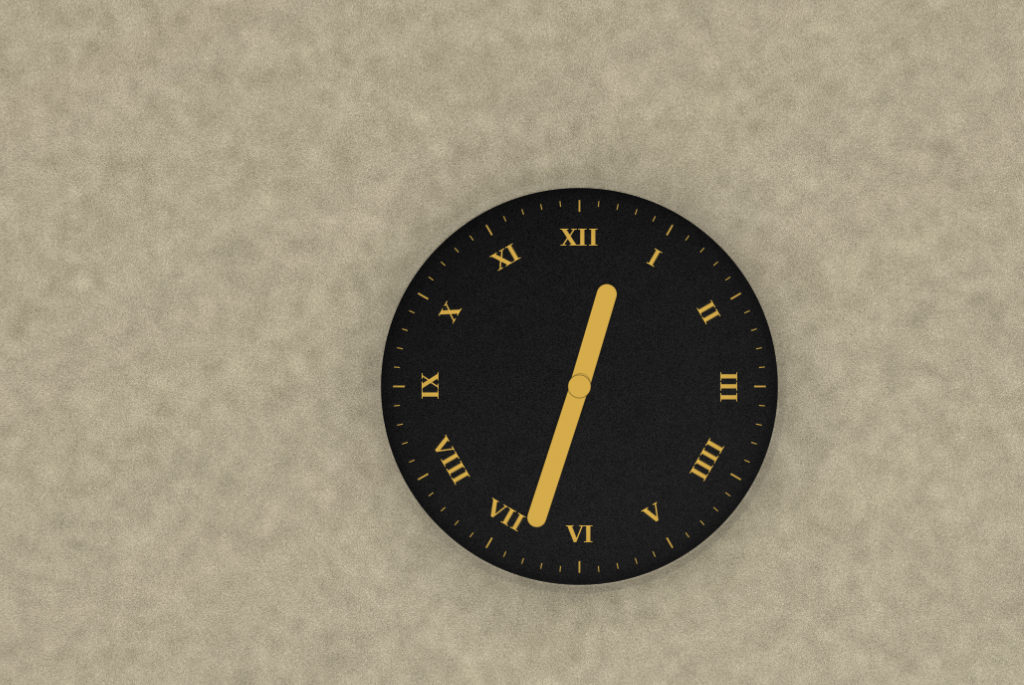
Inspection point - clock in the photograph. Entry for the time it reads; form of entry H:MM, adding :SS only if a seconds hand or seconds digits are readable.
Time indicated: 12:33
